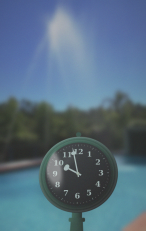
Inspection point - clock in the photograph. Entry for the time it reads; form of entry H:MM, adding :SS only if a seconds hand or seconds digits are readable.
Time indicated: 9:58
